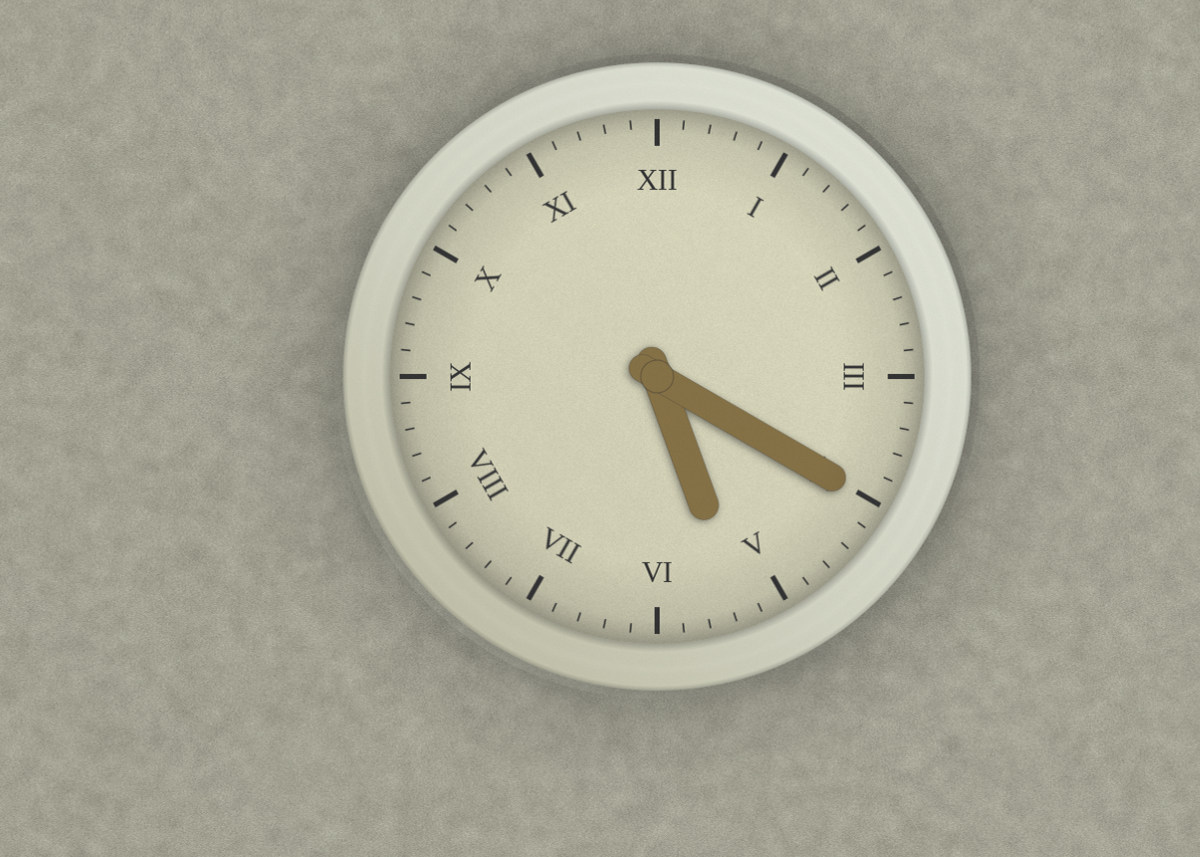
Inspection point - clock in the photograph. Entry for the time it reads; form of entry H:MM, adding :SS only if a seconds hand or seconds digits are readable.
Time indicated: 5:20
